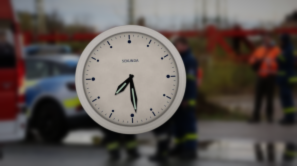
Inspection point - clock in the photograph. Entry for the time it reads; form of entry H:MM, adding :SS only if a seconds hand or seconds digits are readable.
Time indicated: 7:29
